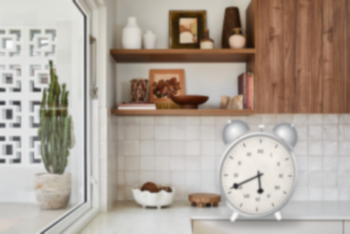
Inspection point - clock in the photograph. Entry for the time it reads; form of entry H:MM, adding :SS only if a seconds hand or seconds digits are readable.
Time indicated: 5:41
